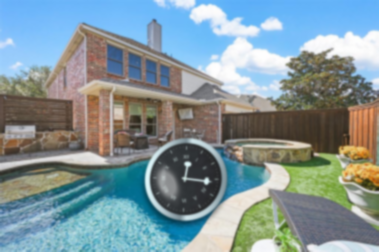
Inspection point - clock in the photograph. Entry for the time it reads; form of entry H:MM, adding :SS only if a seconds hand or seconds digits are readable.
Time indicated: 12:16
